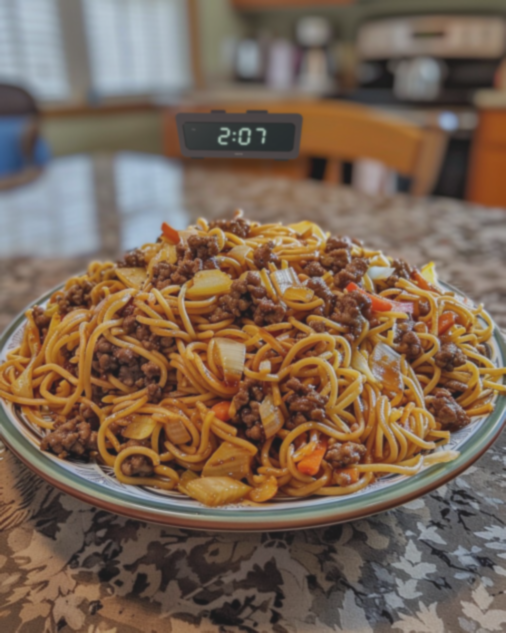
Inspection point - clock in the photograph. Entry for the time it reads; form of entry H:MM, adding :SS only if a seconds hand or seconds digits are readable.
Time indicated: 2:07
